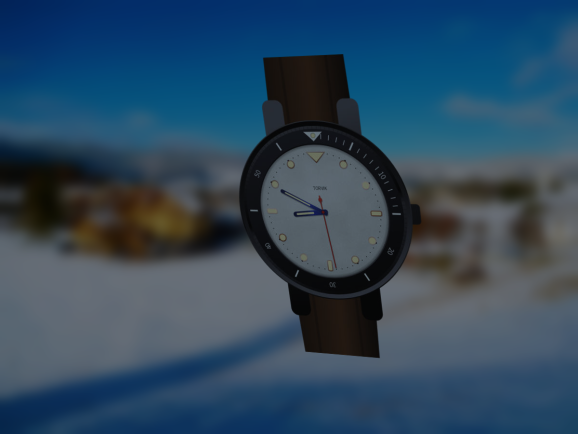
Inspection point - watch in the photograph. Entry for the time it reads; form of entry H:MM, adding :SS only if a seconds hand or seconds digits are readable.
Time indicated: 8:49:29
